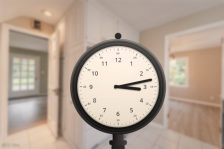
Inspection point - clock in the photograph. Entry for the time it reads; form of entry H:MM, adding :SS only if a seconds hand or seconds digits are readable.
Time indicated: 3:13
